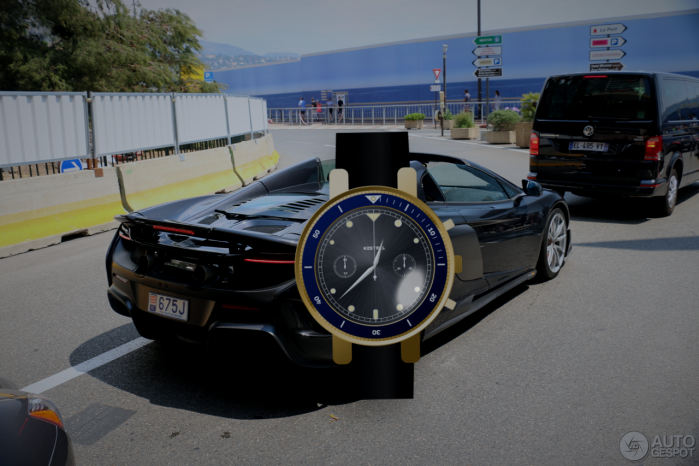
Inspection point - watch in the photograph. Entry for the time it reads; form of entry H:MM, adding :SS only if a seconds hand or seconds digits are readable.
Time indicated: 12:38
